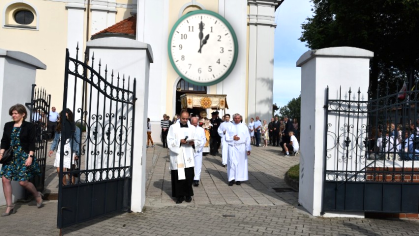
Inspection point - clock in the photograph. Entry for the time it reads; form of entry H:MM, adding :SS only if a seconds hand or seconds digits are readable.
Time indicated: 1:00
